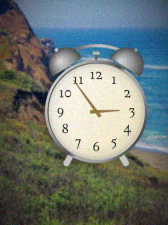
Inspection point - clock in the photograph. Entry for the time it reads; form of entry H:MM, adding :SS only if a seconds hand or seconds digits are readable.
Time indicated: 2:54
